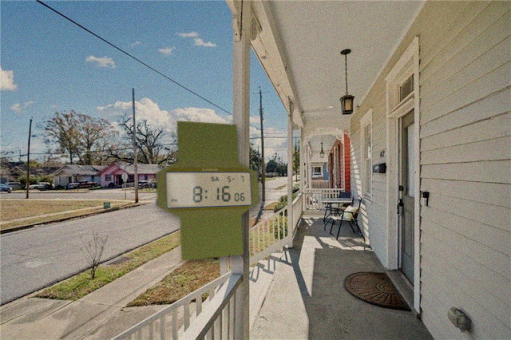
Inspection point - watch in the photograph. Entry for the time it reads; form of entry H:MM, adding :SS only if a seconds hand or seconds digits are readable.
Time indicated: 8:16:06
